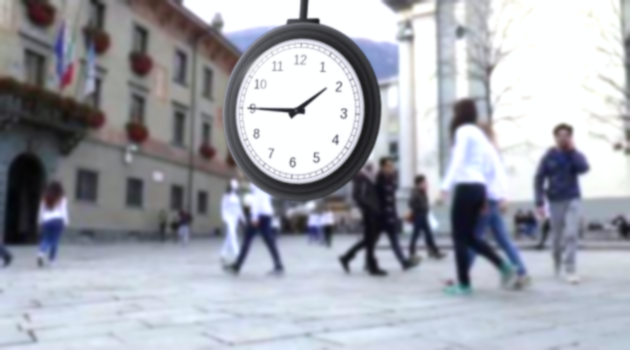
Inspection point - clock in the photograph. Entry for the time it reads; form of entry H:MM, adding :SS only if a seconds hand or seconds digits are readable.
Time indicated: 1:45
